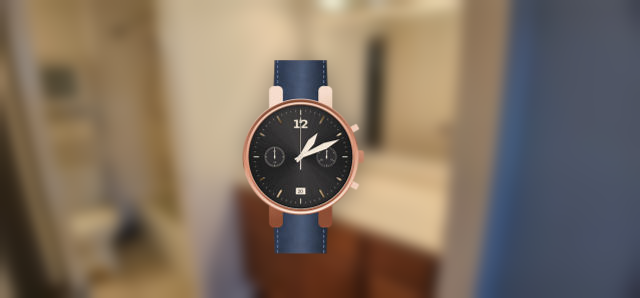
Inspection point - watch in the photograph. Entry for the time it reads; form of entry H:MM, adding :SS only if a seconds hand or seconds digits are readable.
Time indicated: 1:11
